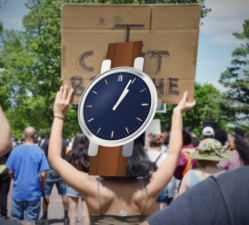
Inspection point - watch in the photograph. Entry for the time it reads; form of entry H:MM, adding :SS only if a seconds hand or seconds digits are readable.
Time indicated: 1:04
